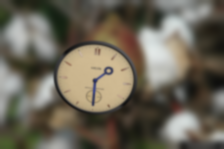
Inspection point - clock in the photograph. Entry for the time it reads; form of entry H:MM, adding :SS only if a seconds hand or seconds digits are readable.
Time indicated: 1:30
